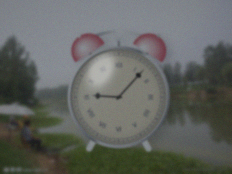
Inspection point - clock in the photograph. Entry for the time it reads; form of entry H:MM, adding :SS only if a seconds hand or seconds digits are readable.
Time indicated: 9:07
